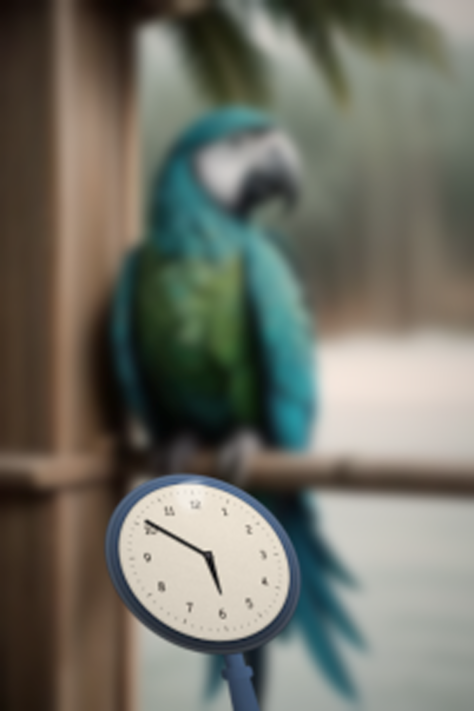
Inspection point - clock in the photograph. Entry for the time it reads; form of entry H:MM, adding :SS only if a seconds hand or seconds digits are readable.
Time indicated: 5:51
